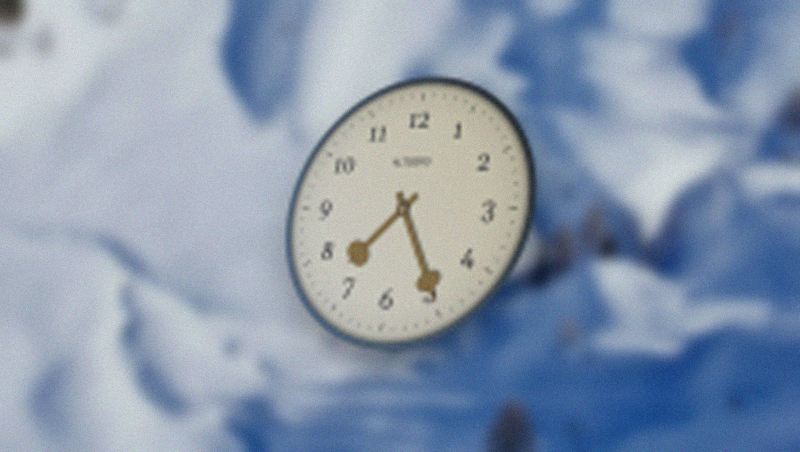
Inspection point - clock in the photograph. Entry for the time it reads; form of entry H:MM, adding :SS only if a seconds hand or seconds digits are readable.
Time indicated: 7:25
